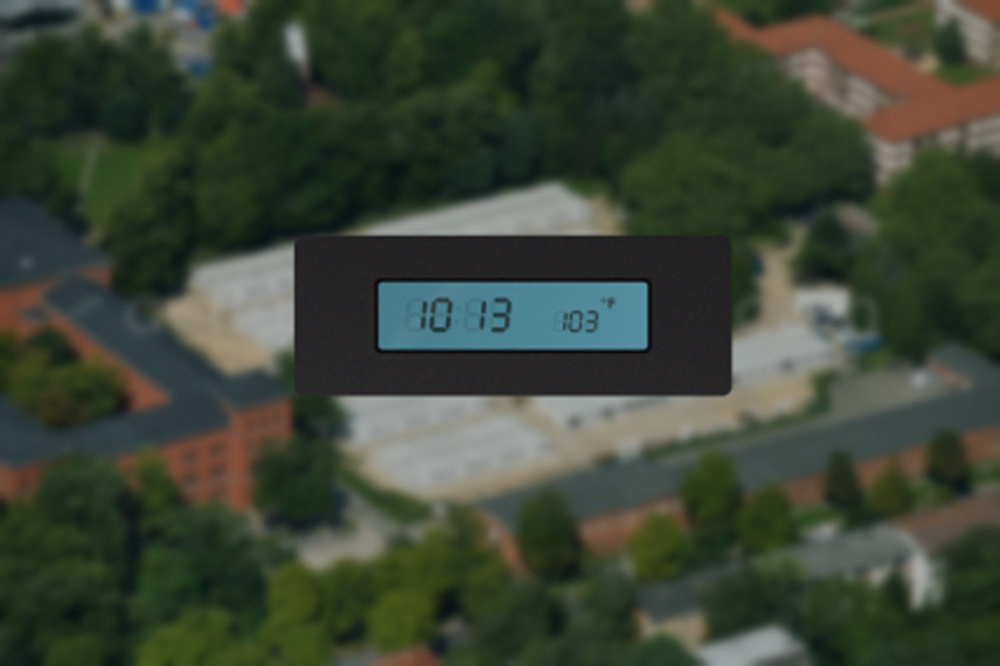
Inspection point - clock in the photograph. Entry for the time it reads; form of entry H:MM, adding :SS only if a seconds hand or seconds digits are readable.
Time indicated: 10:13
